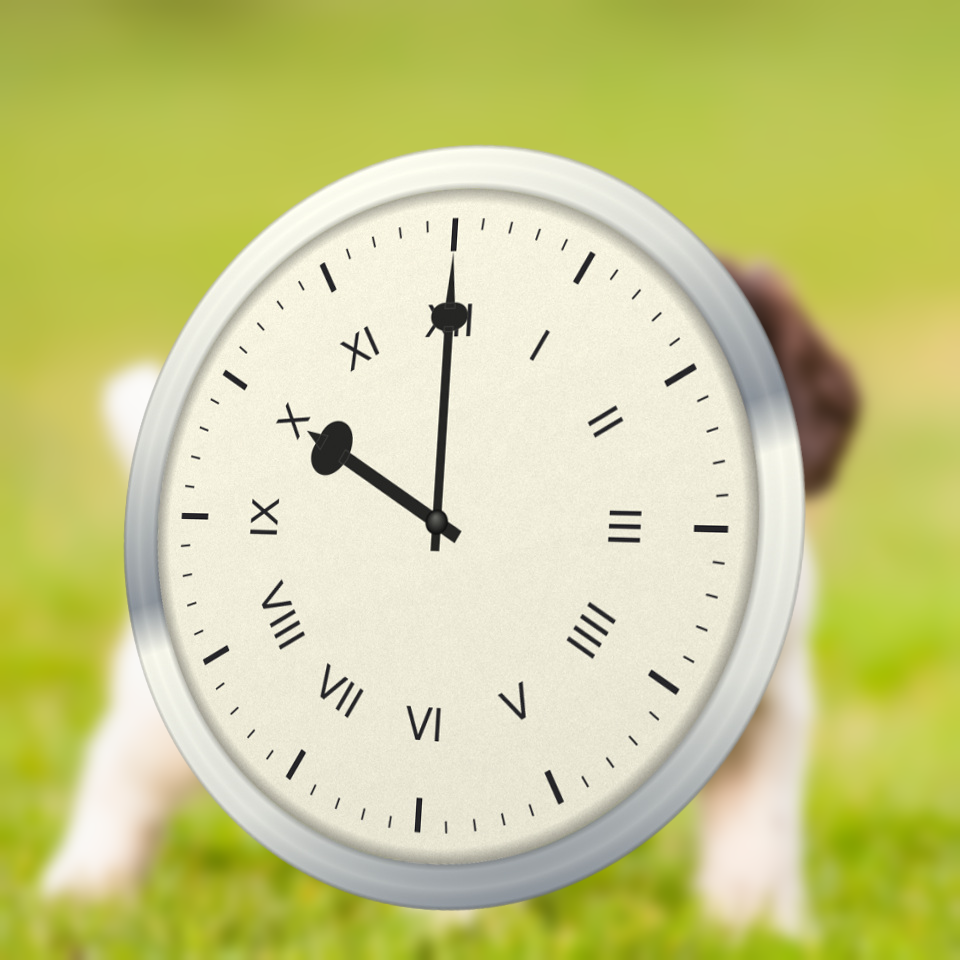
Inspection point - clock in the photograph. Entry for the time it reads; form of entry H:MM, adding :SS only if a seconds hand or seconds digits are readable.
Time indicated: 10:00
